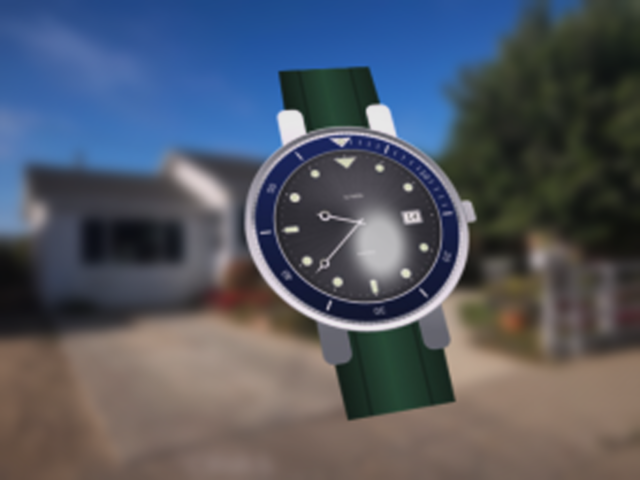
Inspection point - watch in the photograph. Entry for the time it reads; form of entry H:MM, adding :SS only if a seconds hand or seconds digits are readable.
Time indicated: 9:38
